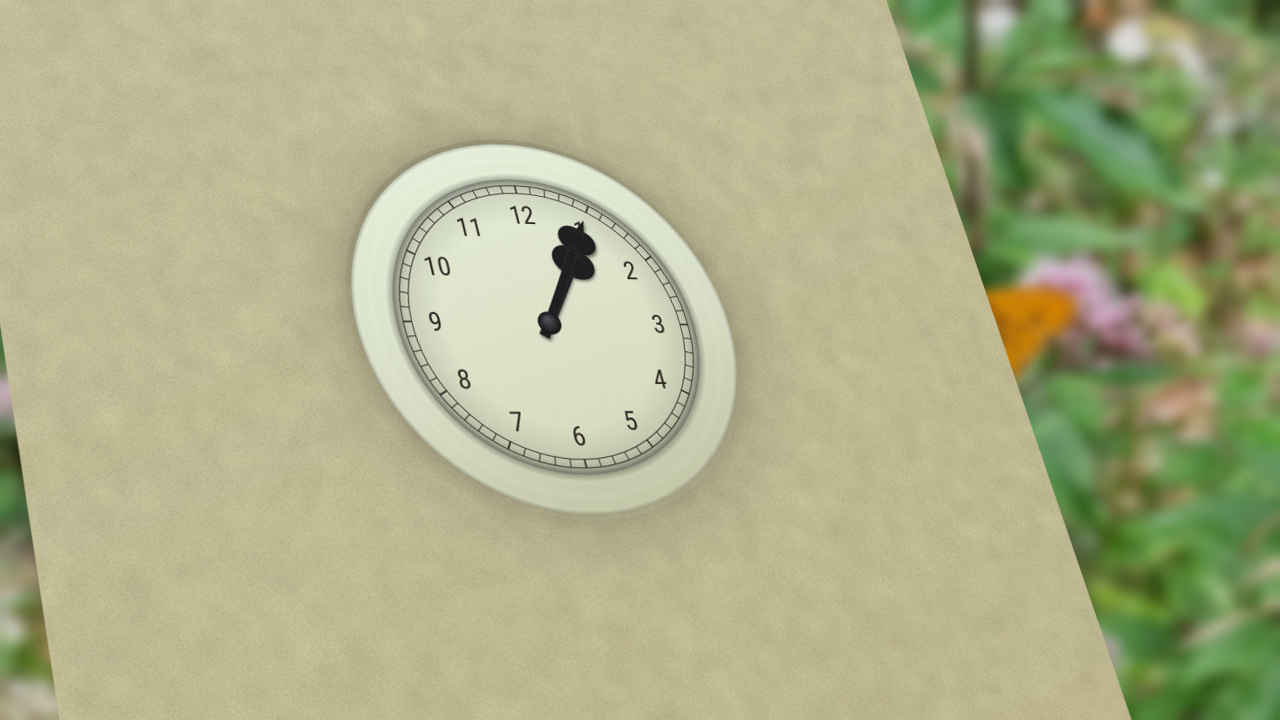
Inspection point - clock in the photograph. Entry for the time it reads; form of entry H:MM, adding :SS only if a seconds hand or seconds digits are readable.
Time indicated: 1:05
